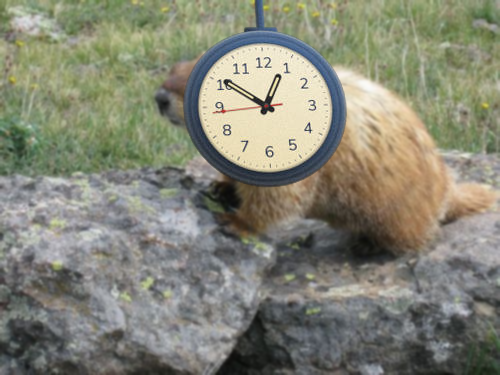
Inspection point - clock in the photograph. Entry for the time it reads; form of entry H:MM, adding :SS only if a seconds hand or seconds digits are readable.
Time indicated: 12:50:44
